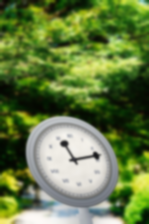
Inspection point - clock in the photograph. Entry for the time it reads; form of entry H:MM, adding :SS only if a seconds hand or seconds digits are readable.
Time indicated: 11:13
